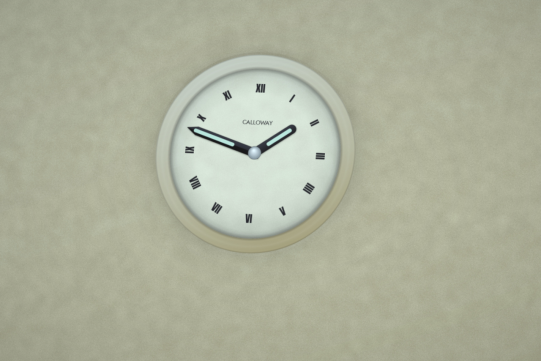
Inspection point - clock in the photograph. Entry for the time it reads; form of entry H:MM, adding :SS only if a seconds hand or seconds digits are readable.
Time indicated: 1:48
